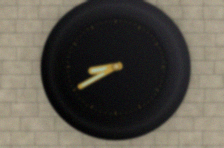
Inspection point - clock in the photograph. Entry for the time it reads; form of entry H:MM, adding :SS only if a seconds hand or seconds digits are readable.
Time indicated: 8:40
